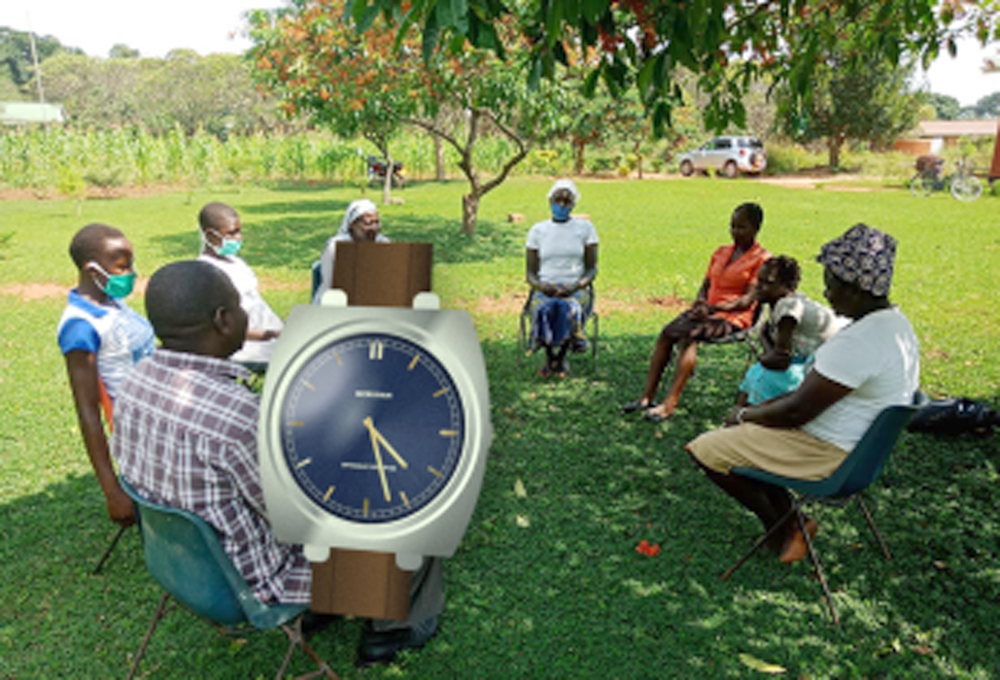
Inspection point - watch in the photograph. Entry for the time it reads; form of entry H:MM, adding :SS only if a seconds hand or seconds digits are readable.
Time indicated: 4:27
